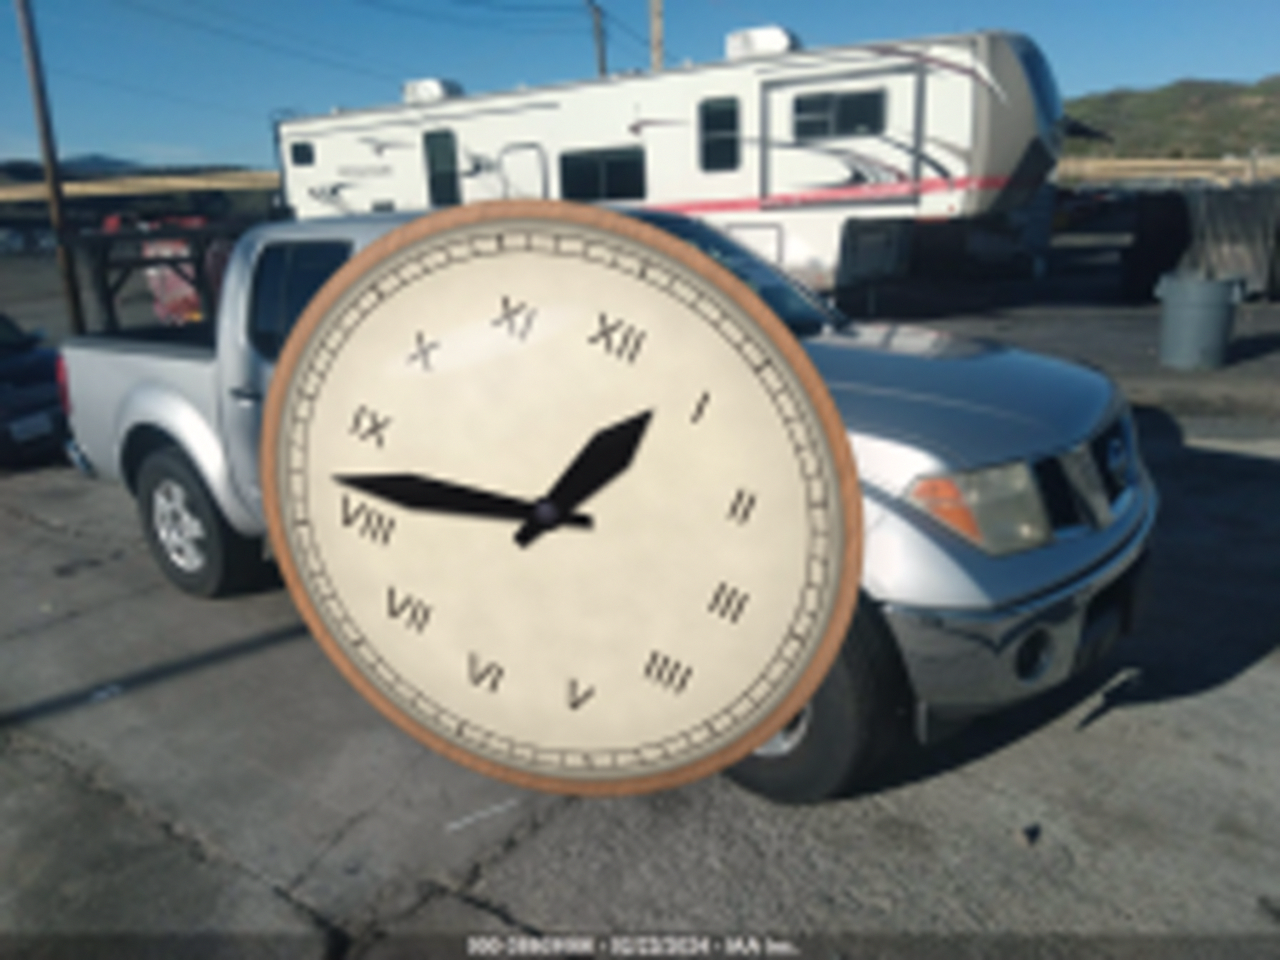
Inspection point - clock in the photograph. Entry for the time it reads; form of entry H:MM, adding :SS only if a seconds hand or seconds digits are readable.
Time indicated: 12:42
